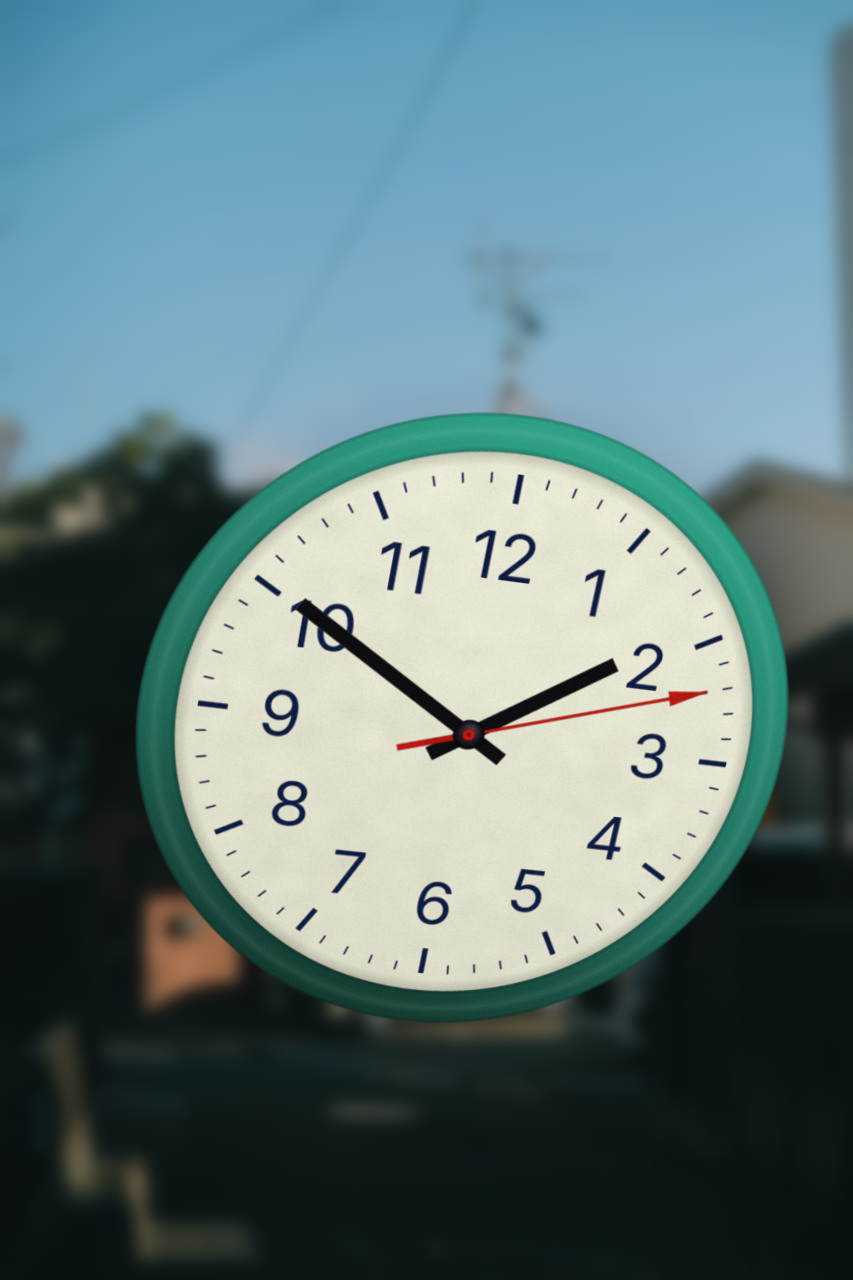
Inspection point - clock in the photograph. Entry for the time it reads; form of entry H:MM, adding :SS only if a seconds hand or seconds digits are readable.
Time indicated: 1:50:12
